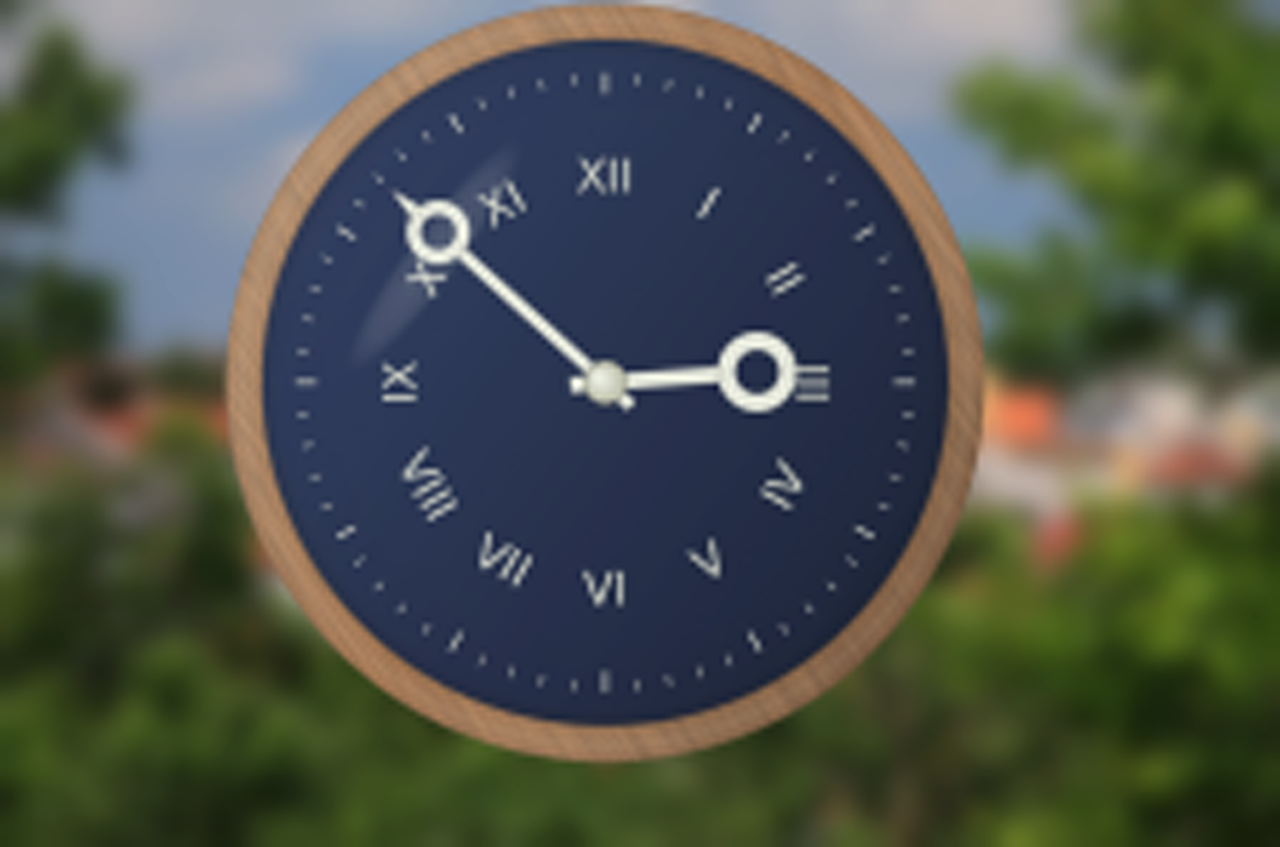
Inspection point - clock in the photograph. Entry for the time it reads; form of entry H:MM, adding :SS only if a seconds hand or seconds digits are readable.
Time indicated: 2:52
